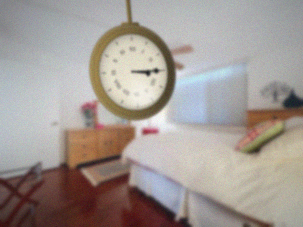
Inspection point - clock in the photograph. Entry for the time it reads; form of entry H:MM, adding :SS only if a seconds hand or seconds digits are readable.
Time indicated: 3:15
